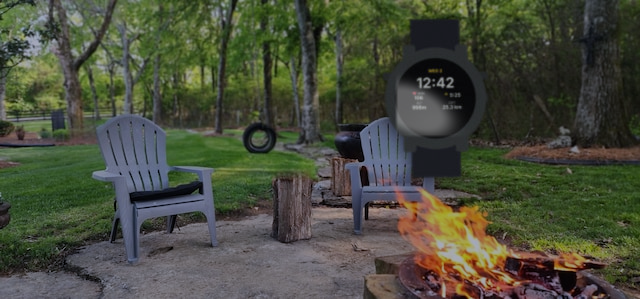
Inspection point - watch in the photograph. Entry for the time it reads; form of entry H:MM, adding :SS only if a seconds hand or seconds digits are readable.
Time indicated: 12:42
